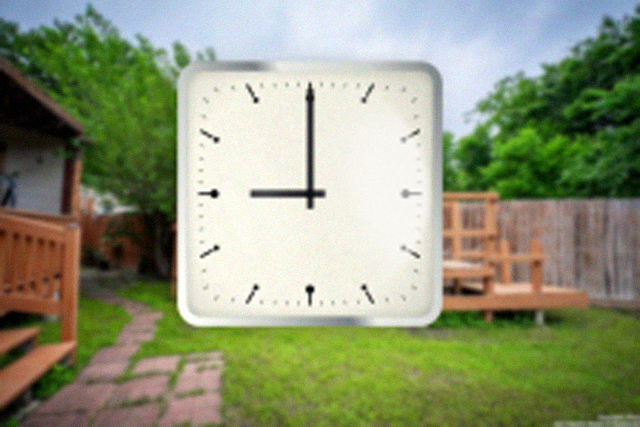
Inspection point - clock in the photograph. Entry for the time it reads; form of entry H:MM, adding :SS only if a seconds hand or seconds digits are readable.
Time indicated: 9:00
